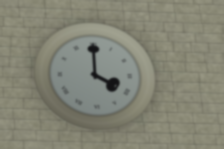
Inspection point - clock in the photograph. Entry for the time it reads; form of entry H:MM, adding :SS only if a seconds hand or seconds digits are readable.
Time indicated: 4:00
